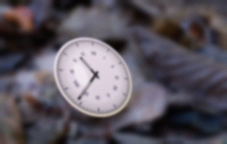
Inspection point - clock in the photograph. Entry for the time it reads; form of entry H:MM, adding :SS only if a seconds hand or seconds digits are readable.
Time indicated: 10:36
